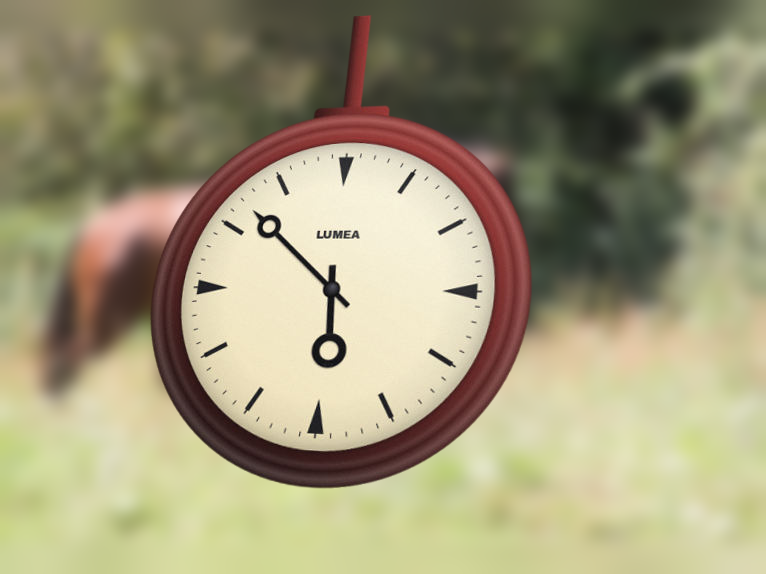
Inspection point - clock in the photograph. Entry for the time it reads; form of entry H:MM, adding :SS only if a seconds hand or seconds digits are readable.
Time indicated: 5:52
